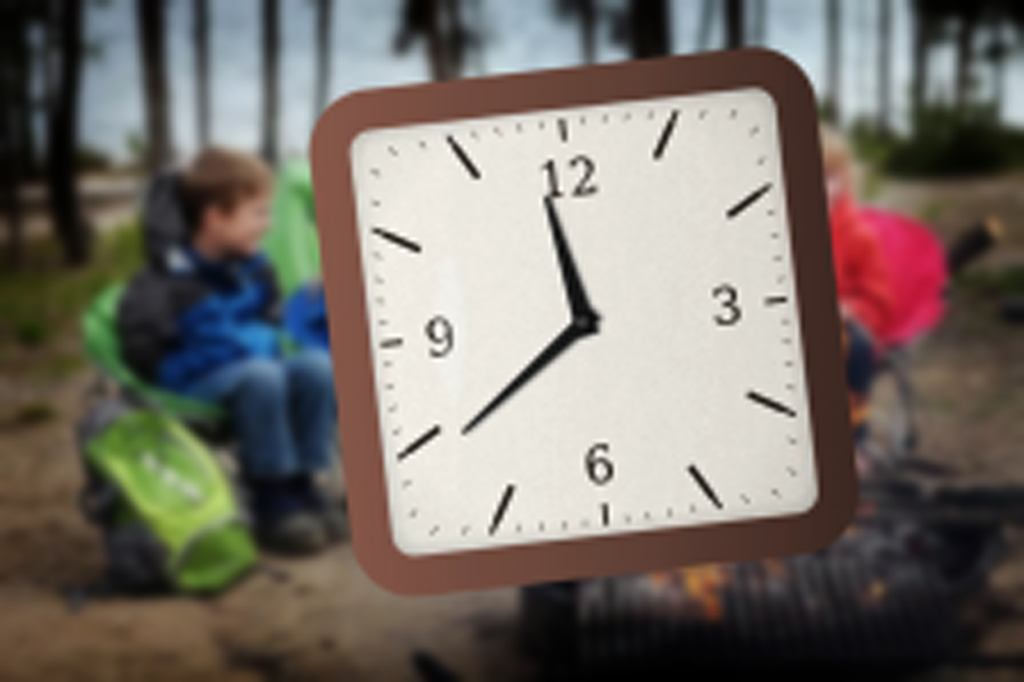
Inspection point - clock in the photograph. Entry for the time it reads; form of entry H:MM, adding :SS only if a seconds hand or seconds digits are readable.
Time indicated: 11:39
